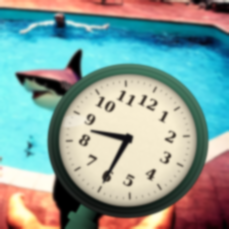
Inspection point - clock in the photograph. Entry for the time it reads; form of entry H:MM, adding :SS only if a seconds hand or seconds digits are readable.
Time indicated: 8:30
